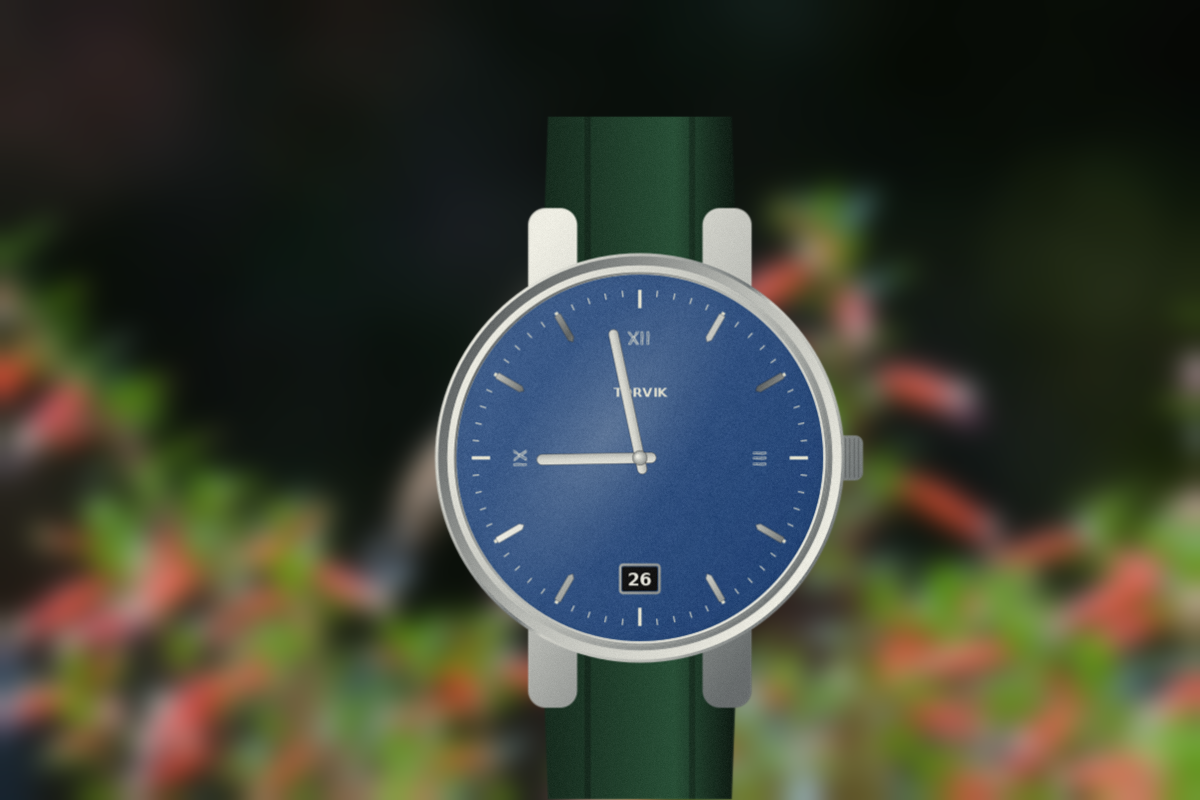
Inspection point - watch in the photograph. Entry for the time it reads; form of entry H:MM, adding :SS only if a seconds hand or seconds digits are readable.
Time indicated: 8:58
